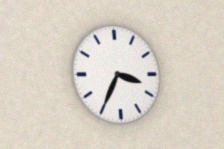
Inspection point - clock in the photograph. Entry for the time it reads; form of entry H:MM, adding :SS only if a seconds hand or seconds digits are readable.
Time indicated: 3:35
